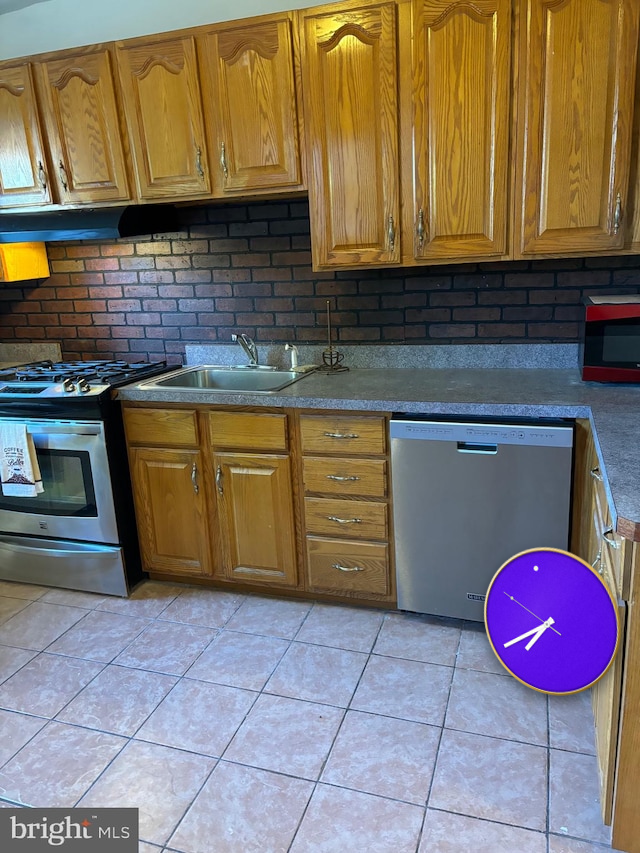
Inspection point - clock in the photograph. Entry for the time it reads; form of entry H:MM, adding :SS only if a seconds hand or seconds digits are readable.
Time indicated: 7:41:52
